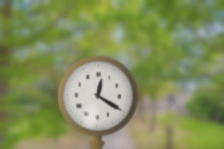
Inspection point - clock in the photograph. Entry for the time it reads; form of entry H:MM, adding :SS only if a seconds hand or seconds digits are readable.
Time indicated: 12:20
